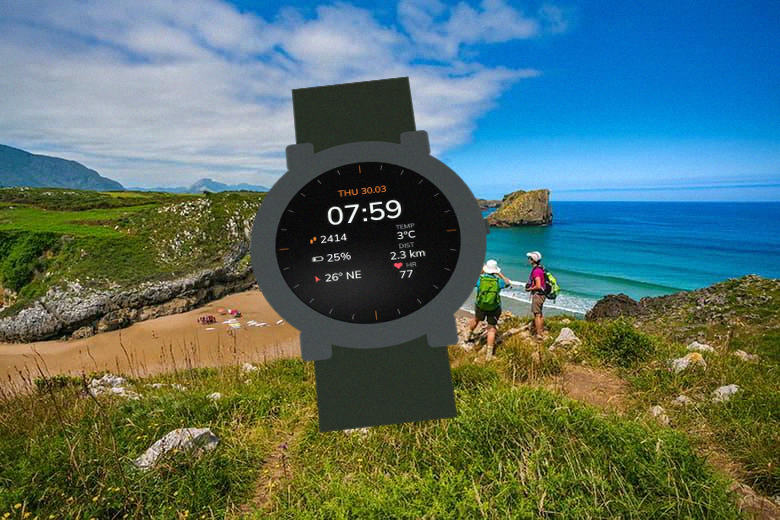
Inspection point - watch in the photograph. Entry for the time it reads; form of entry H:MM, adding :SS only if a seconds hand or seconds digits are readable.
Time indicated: 7:59
